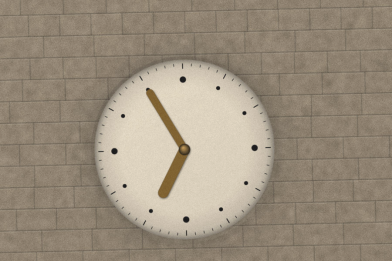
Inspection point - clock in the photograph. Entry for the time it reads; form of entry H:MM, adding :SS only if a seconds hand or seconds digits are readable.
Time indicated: 6:55
